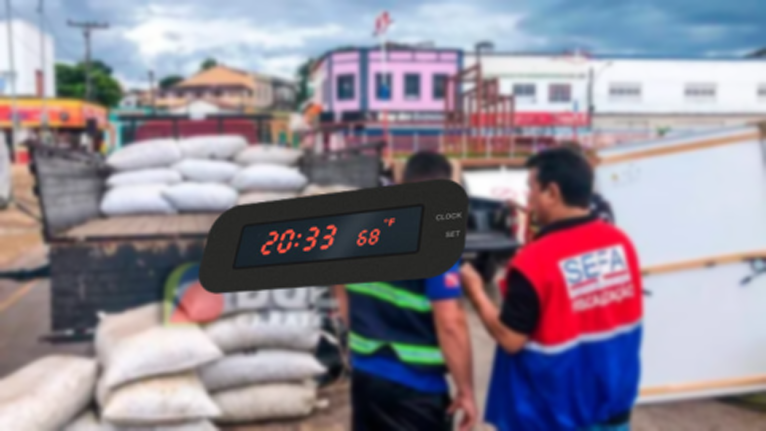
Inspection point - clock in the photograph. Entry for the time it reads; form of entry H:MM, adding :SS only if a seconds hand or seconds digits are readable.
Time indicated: 20:33
